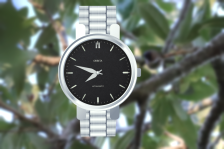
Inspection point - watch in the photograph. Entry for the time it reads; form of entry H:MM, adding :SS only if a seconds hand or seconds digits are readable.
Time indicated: 7:48
